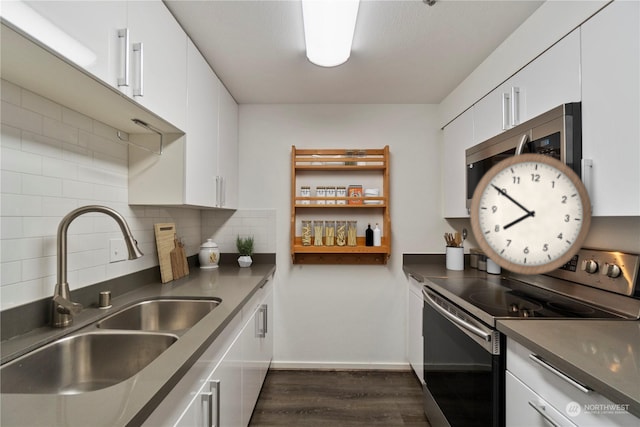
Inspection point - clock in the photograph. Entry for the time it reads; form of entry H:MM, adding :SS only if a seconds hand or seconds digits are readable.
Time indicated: 7:50
